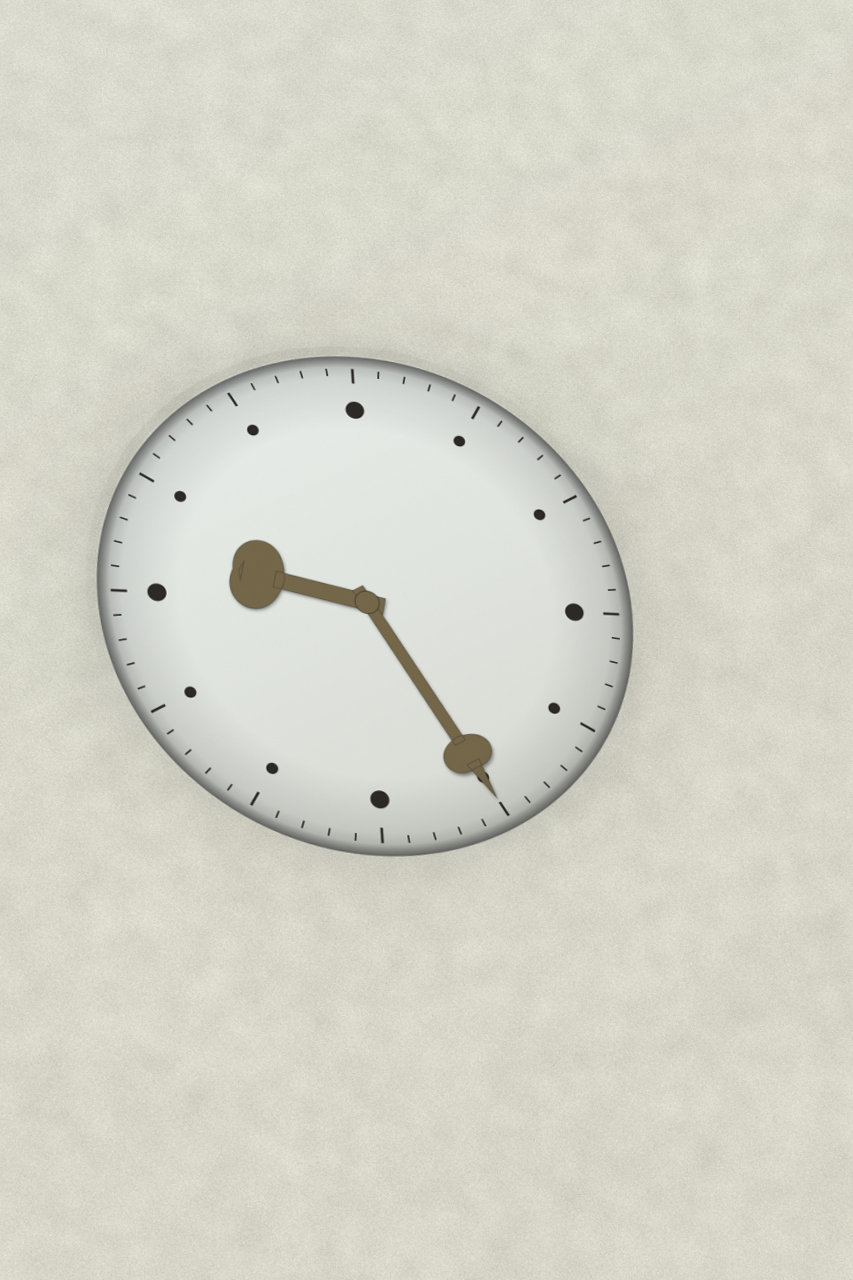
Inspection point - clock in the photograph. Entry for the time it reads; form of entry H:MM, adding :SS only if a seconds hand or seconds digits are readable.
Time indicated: 9:25
